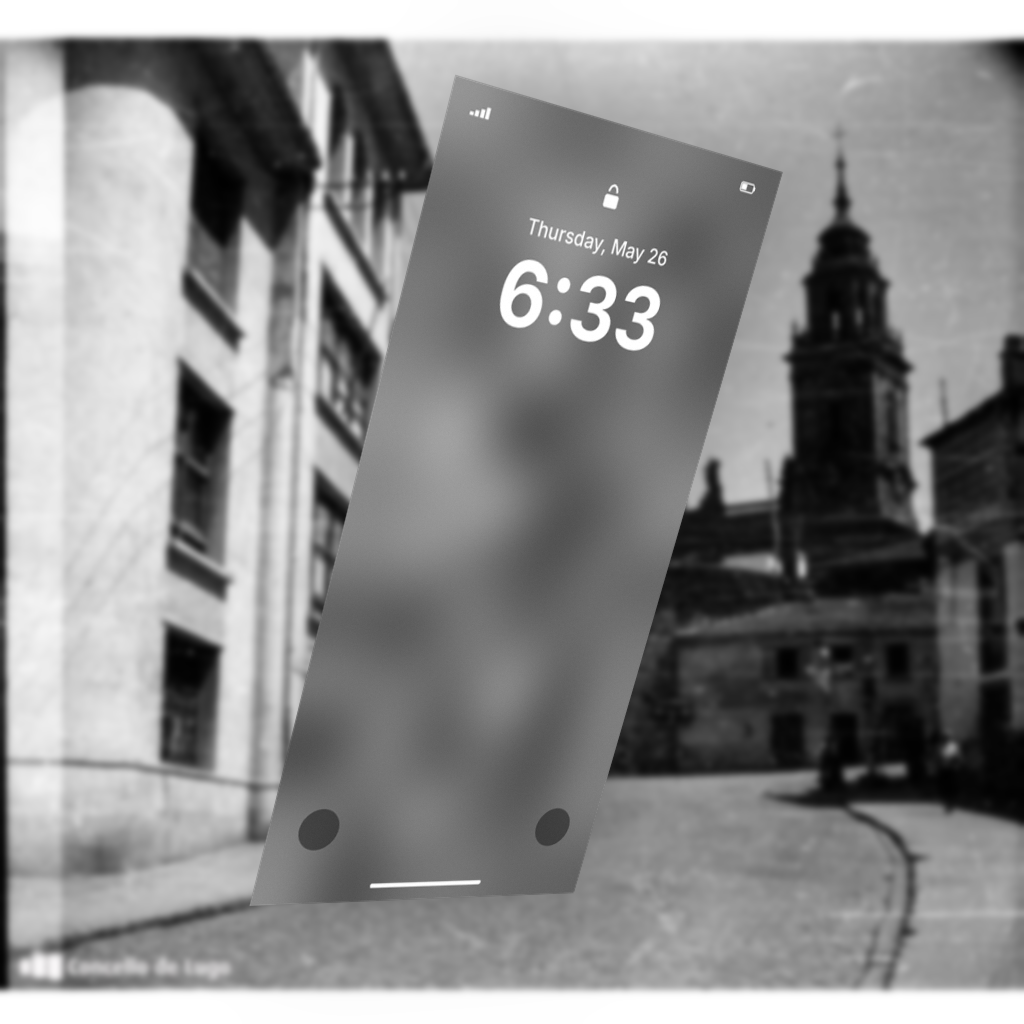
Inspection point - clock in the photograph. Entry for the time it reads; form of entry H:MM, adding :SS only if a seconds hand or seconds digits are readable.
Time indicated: 6:33
